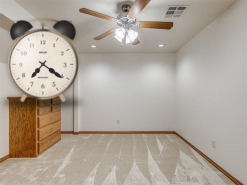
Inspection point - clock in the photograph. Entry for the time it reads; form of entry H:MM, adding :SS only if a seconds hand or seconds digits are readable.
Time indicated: 7:21
